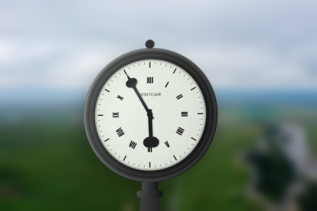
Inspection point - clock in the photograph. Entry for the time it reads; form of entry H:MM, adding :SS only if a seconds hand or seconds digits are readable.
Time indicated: 5:55
